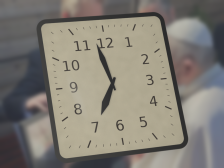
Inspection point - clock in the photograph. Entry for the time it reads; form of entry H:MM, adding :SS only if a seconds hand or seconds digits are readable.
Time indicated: 6:58
